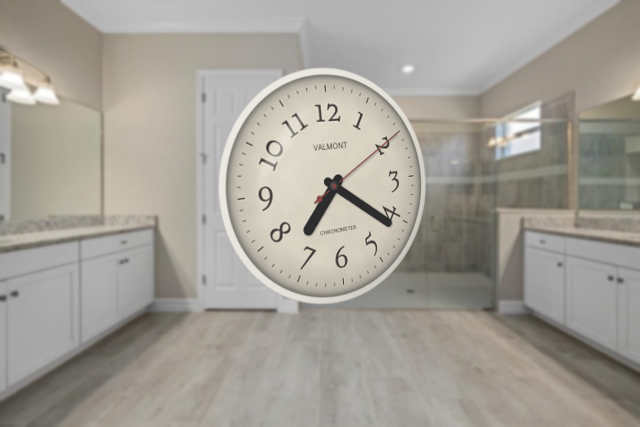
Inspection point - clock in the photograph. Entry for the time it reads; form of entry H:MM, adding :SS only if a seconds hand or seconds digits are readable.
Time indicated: 7:21:10
